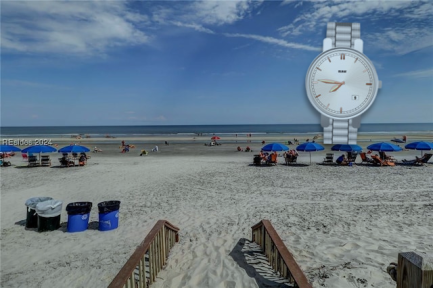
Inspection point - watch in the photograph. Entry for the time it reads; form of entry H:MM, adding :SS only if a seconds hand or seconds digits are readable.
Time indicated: 7:46
